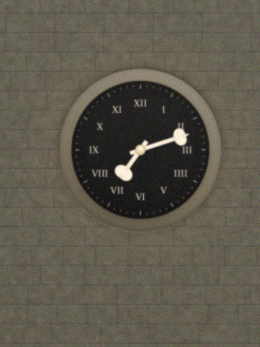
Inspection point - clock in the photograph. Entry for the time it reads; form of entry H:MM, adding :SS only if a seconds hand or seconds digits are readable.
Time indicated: 7:12
